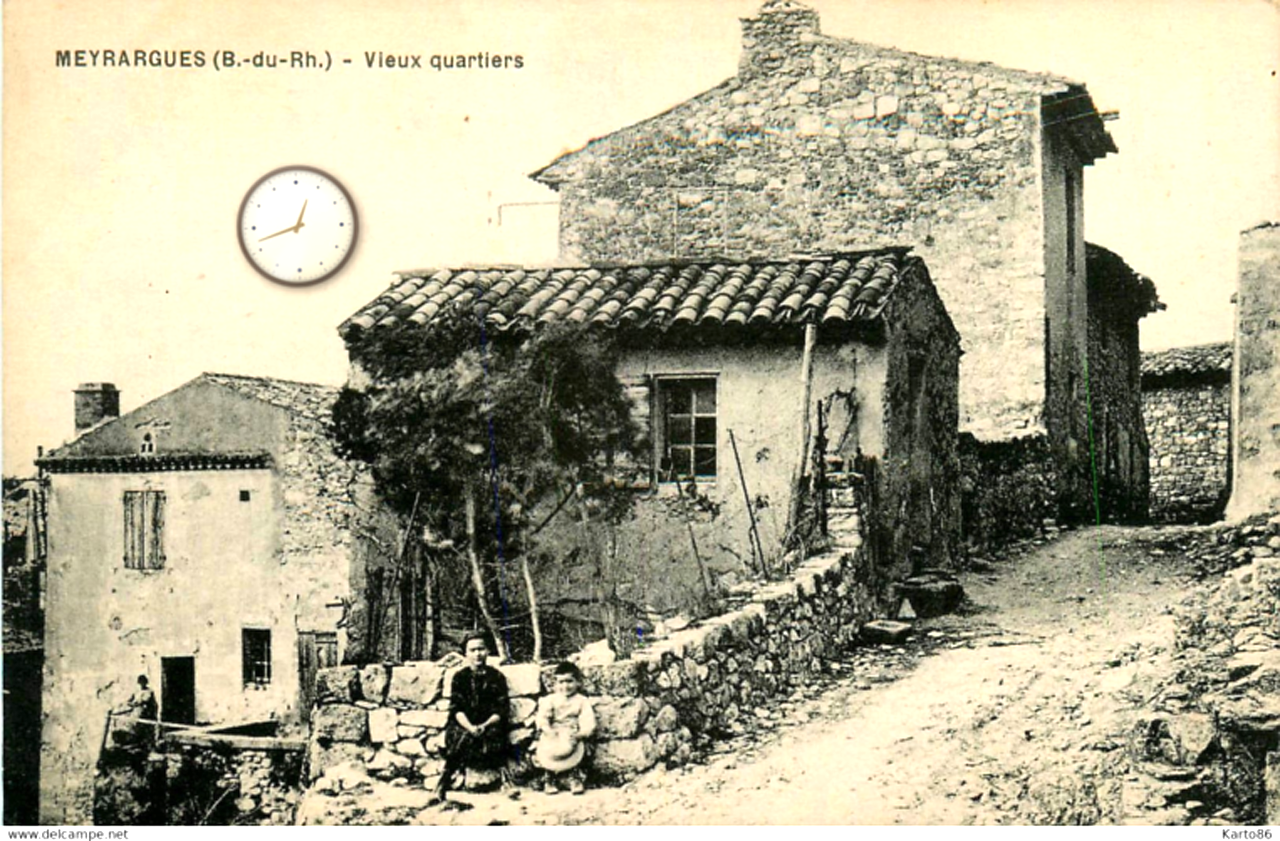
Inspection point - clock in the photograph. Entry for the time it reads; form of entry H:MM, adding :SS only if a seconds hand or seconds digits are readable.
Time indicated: 12:42
